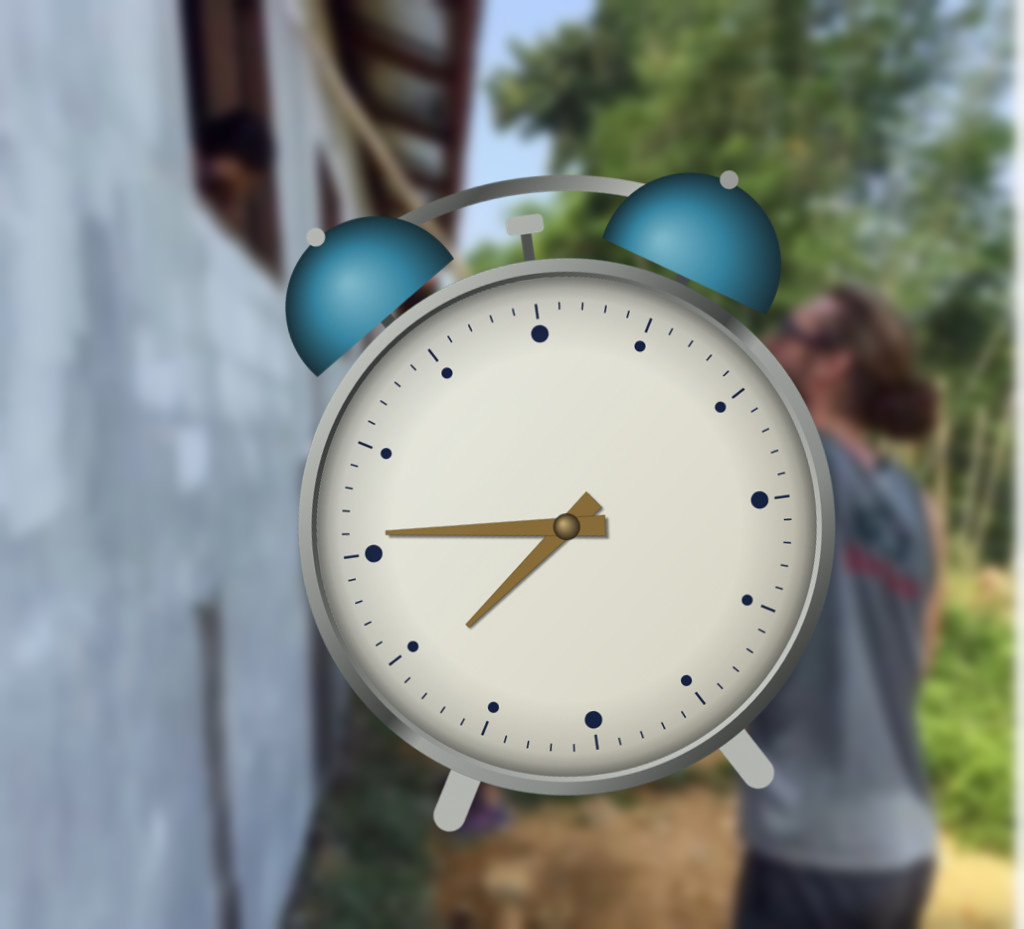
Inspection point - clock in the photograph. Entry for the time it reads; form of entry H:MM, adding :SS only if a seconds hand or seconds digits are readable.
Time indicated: 7:46
